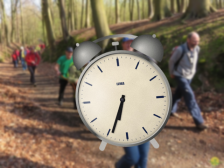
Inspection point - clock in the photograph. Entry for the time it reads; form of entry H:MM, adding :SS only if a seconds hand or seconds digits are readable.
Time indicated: 6:34
